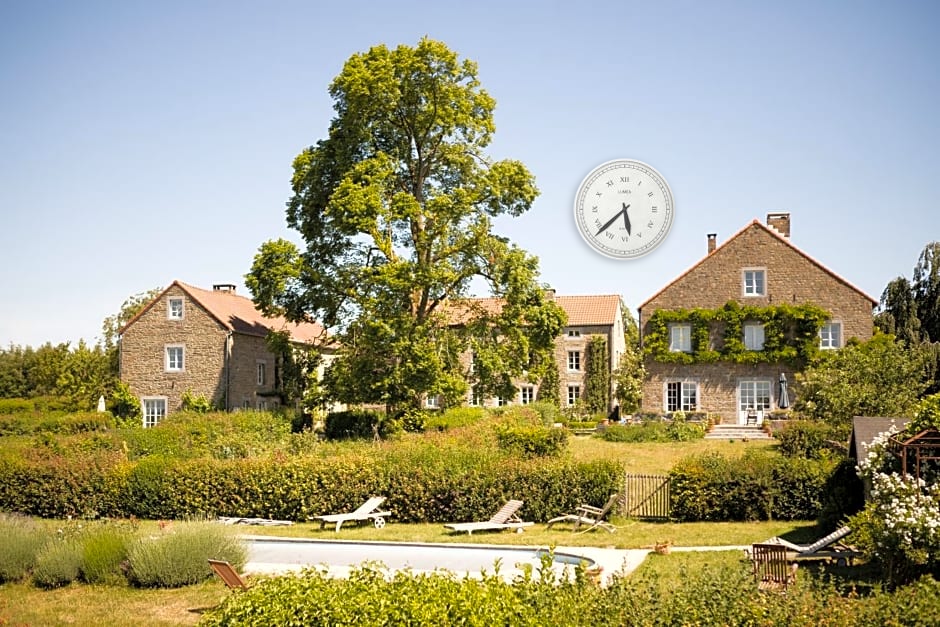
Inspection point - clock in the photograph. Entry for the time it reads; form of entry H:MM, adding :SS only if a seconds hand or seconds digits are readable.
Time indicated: 5:38
